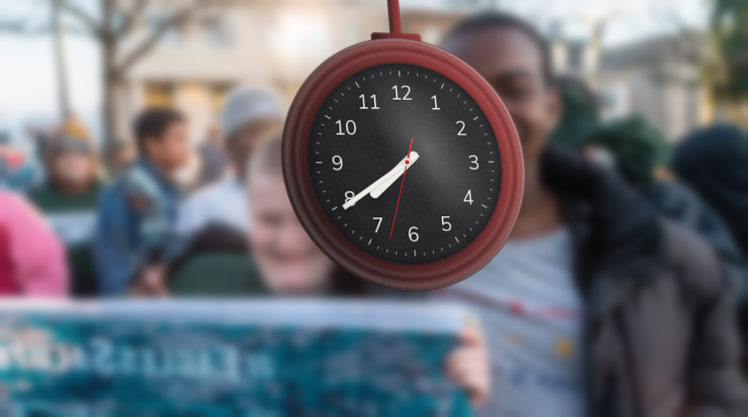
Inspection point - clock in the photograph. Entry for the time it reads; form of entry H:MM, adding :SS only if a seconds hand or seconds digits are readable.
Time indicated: 7:39:33
